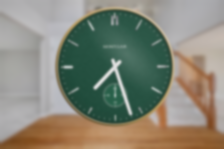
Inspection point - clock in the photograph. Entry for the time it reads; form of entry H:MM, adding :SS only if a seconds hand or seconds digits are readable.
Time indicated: 7:27
